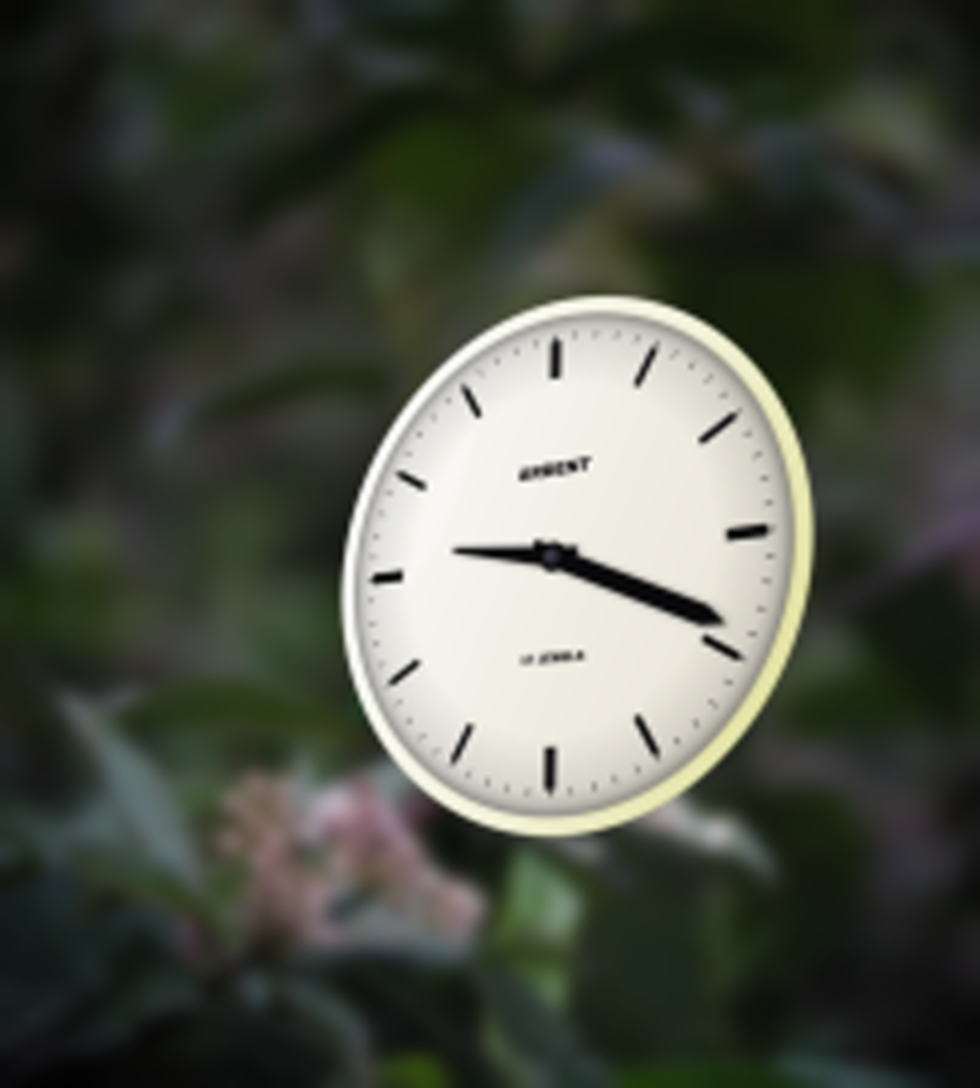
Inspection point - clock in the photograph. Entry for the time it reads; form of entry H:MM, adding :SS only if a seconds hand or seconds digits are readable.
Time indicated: 9:19
